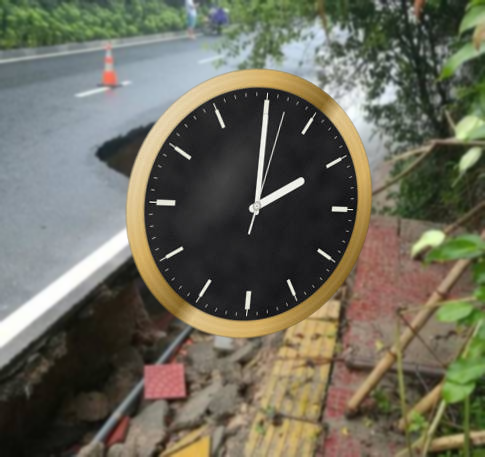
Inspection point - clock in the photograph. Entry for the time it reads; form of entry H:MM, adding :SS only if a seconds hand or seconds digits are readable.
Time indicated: 2:00:02
